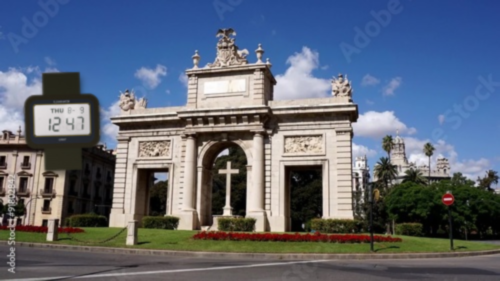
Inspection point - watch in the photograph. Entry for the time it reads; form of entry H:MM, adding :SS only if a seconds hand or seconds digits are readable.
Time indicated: 12:47
